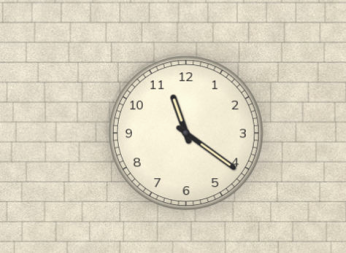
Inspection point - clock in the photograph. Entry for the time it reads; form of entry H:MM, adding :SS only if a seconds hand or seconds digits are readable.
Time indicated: 11:21
